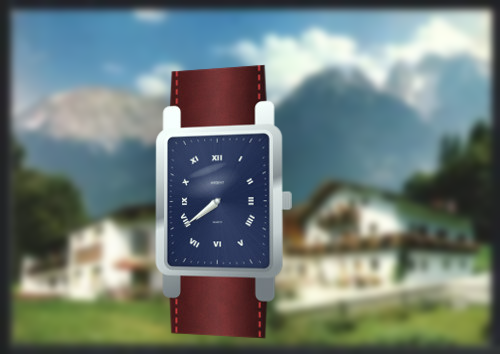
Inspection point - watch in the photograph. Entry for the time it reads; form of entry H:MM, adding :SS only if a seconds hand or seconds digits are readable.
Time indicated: 7:39
